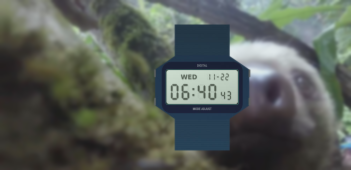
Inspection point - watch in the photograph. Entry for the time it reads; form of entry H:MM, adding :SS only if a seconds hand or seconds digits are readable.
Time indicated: 6:40:43
